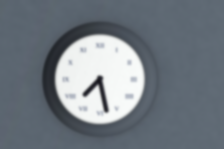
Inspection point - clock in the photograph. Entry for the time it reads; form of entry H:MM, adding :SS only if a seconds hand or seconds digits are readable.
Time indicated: 7:28
